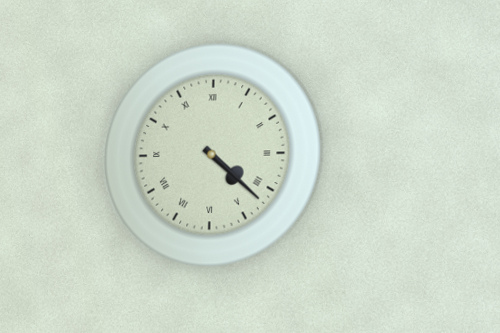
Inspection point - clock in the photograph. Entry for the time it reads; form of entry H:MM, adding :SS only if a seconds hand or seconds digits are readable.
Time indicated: 4:22
